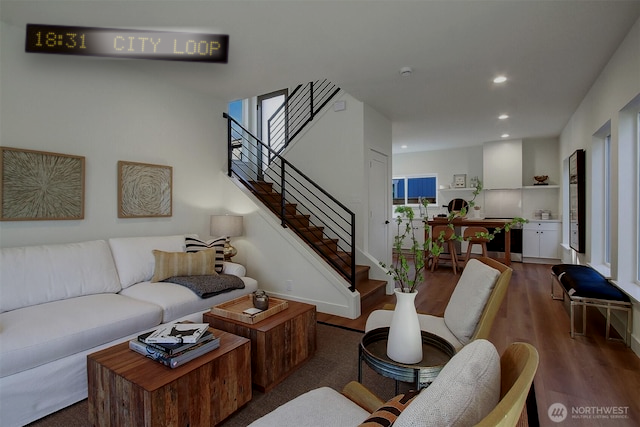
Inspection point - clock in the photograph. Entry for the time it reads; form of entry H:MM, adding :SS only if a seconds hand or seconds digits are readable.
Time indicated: 18:31
